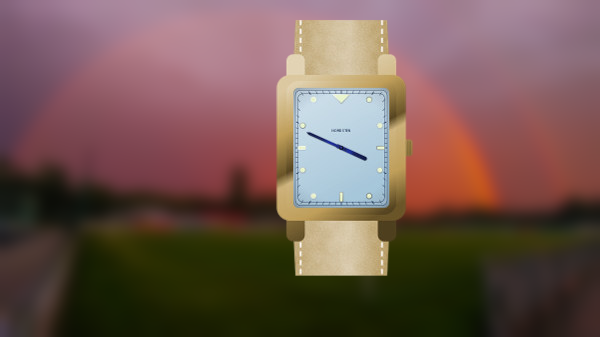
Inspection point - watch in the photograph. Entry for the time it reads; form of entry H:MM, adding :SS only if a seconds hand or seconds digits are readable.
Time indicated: 3:49
